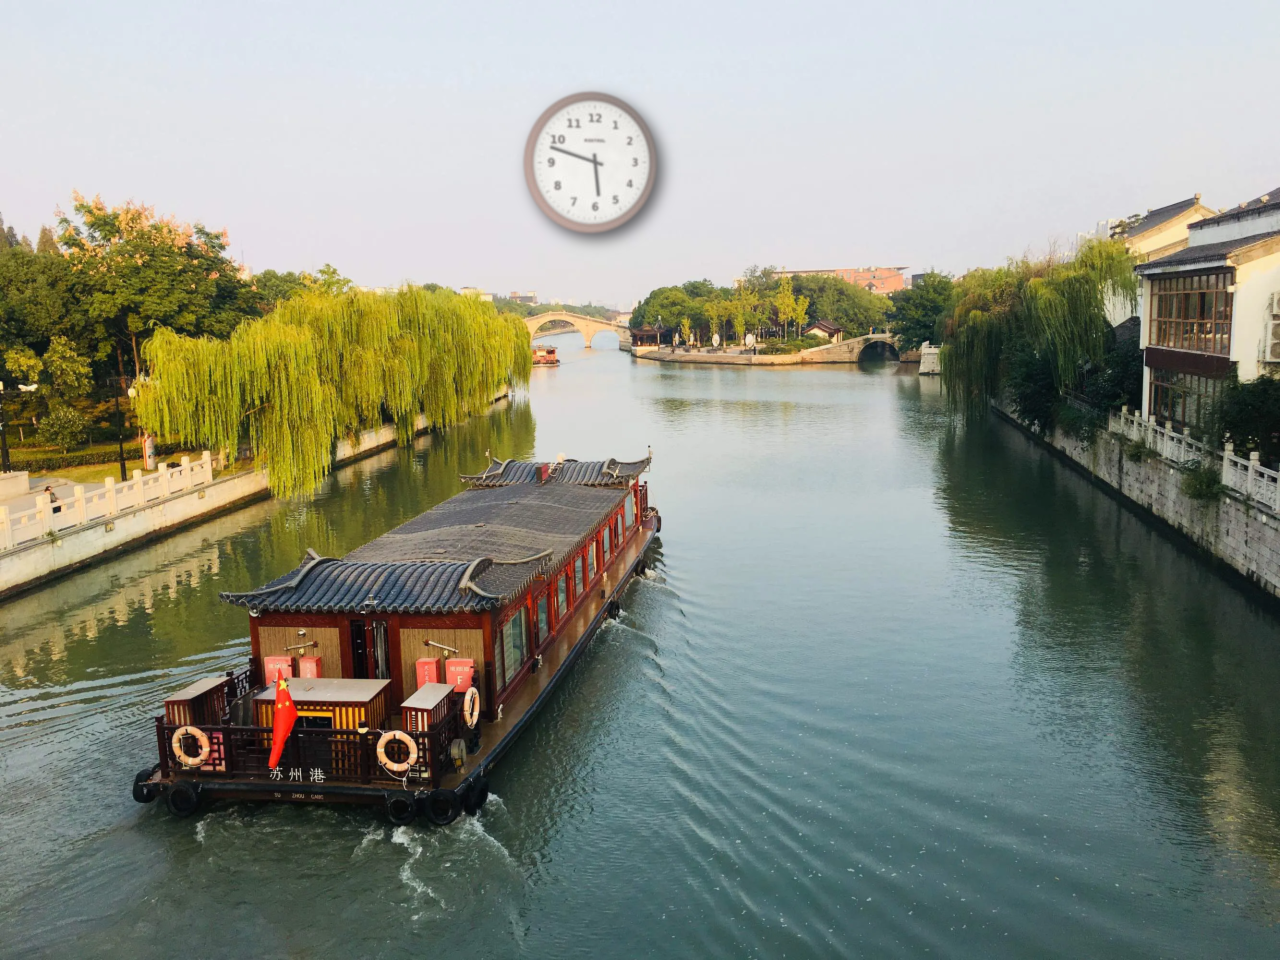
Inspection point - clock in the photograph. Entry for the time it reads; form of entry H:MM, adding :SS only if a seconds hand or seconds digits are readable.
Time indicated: 5:48
